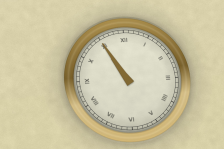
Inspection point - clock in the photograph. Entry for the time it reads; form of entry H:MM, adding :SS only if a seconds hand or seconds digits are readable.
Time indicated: 10:55
